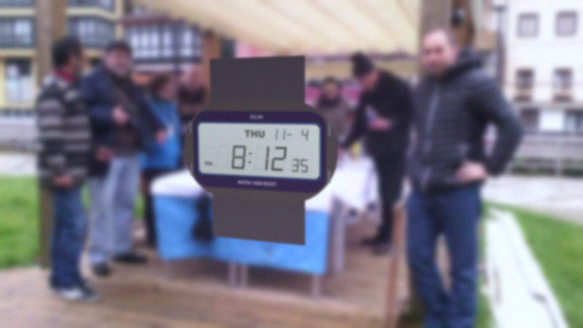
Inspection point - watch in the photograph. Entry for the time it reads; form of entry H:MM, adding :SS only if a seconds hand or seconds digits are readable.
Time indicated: 8:12:35
